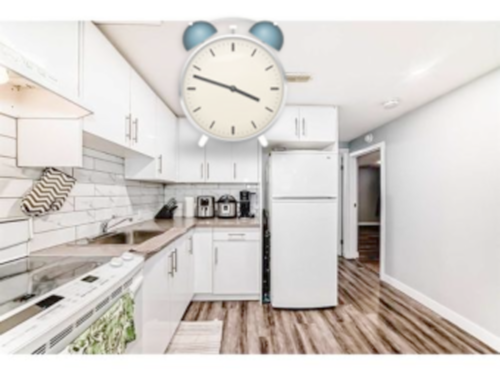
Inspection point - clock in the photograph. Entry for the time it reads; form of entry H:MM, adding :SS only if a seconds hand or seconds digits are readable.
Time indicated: 3:48
